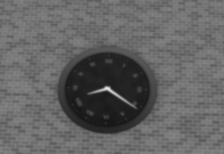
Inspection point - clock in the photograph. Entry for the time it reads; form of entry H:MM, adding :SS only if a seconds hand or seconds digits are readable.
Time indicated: 8:21
